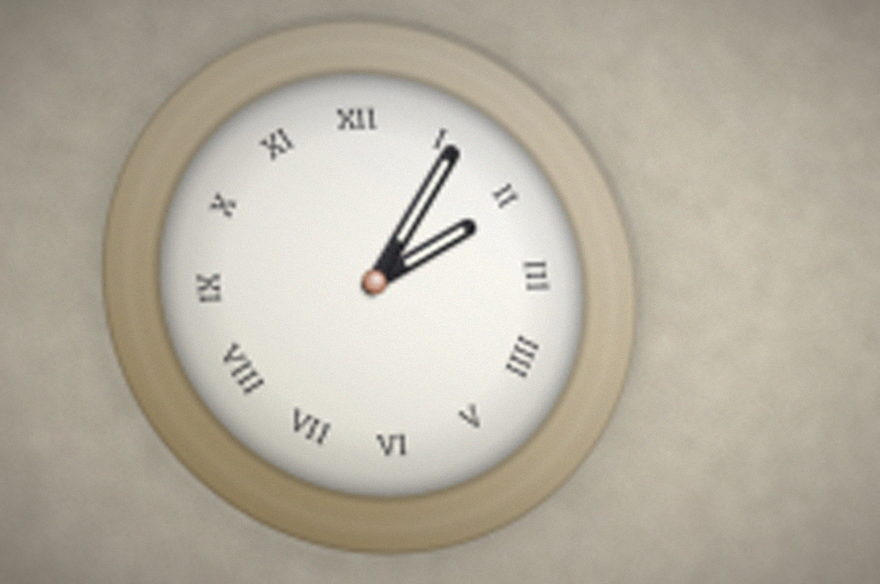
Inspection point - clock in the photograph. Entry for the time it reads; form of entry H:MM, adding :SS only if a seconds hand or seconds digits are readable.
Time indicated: 2:06
